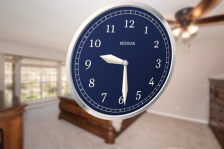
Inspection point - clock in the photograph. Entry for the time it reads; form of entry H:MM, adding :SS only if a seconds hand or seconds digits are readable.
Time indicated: 9:29
